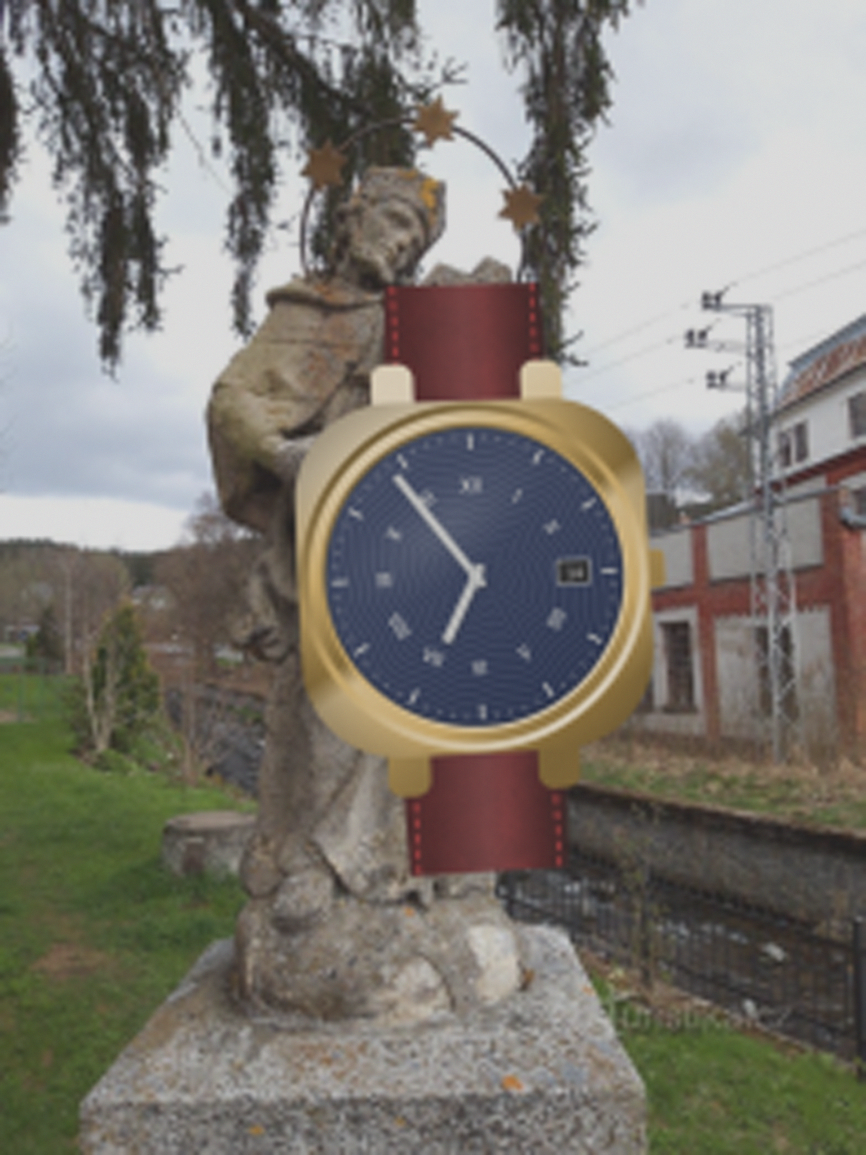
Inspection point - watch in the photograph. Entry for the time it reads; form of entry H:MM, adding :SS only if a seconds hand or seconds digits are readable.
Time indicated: 6:54
